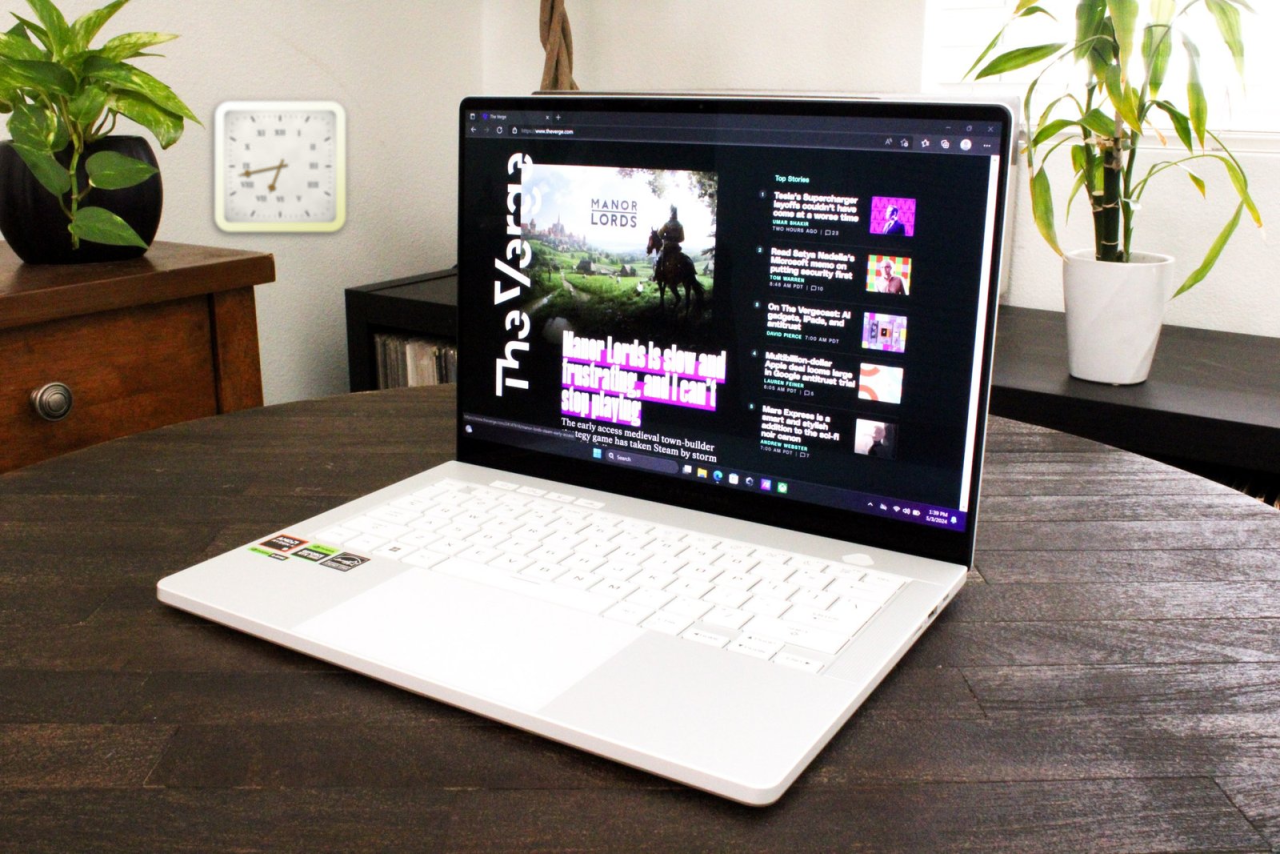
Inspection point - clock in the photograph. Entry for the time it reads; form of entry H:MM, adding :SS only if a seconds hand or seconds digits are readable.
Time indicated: 6:43
